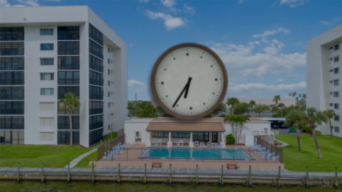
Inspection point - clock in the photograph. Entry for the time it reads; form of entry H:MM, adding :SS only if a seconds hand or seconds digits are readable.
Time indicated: 6:36
